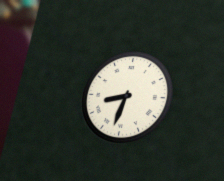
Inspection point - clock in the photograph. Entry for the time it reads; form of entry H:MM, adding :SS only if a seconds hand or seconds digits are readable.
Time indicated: 8:32
